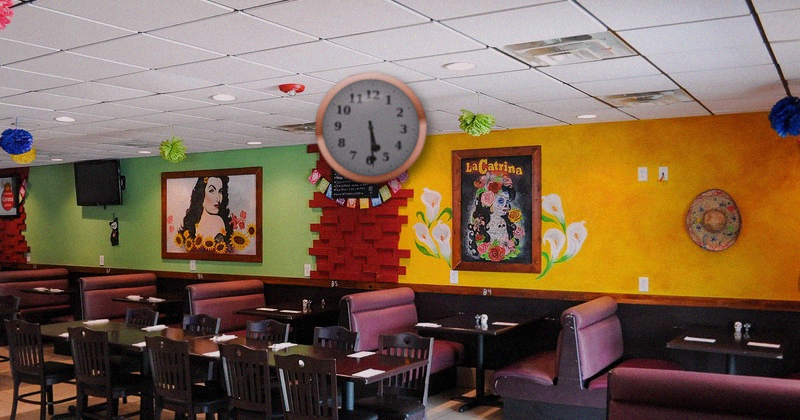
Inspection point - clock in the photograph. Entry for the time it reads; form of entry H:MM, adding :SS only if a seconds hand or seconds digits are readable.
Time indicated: 5:29
